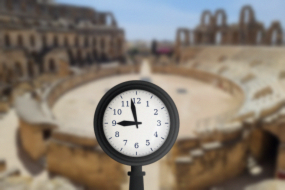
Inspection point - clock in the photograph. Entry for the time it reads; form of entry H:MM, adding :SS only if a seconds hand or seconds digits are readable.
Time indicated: 8:58
